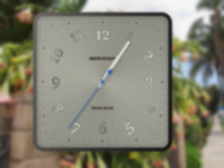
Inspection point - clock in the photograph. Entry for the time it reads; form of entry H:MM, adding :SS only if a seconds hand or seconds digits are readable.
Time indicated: 1:05:36
